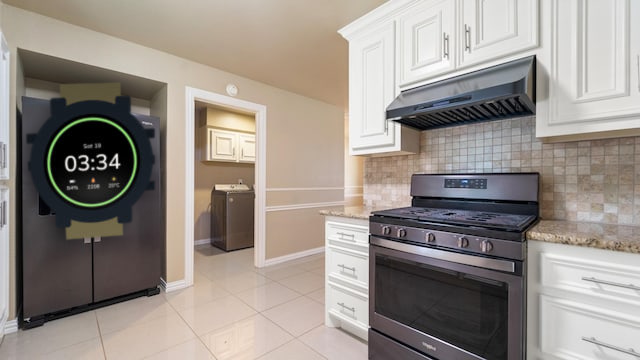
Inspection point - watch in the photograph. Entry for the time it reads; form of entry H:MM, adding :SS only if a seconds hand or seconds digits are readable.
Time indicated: 3:34
